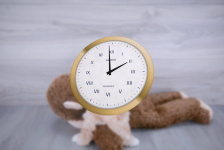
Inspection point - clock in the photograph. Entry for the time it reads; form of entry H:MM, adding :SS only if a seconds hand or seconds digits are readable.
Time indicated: 1:59
